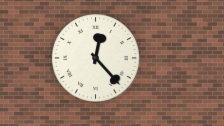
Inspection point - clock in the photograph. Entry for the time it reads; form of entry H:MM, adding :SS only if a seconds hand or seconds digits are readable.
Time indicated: 12:23
